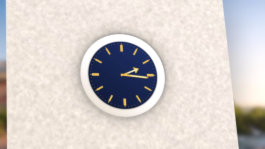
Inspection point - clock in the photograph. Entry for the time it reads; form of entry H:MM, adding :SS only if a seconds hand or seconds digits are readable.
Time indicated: 2:16
